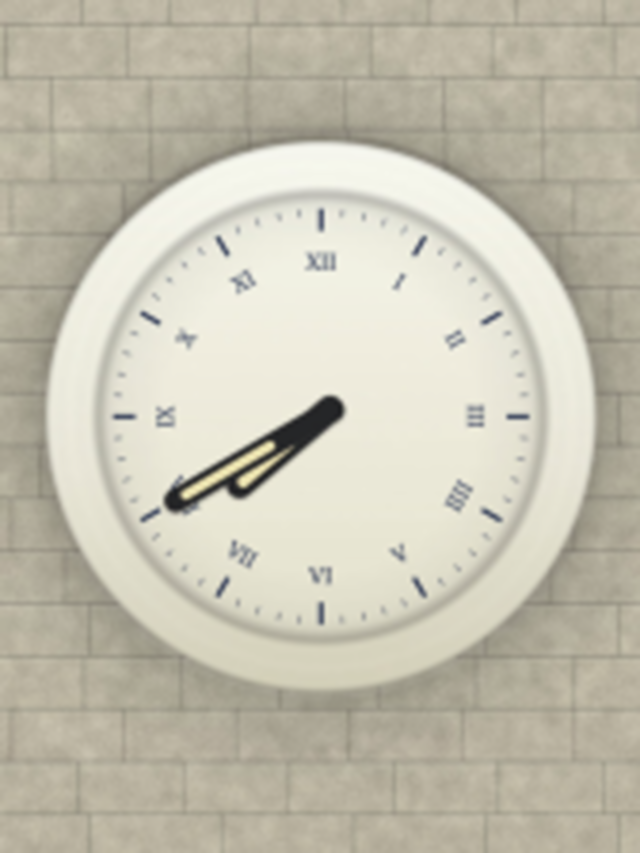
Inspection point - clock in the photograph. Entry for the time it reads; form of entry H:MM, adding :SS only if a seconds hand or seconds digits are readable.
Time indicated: 7:40
